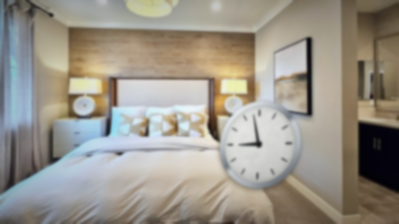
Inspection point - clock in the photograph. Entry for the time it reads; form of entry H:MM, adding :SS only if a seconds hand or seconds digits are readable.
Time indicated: 8:58
